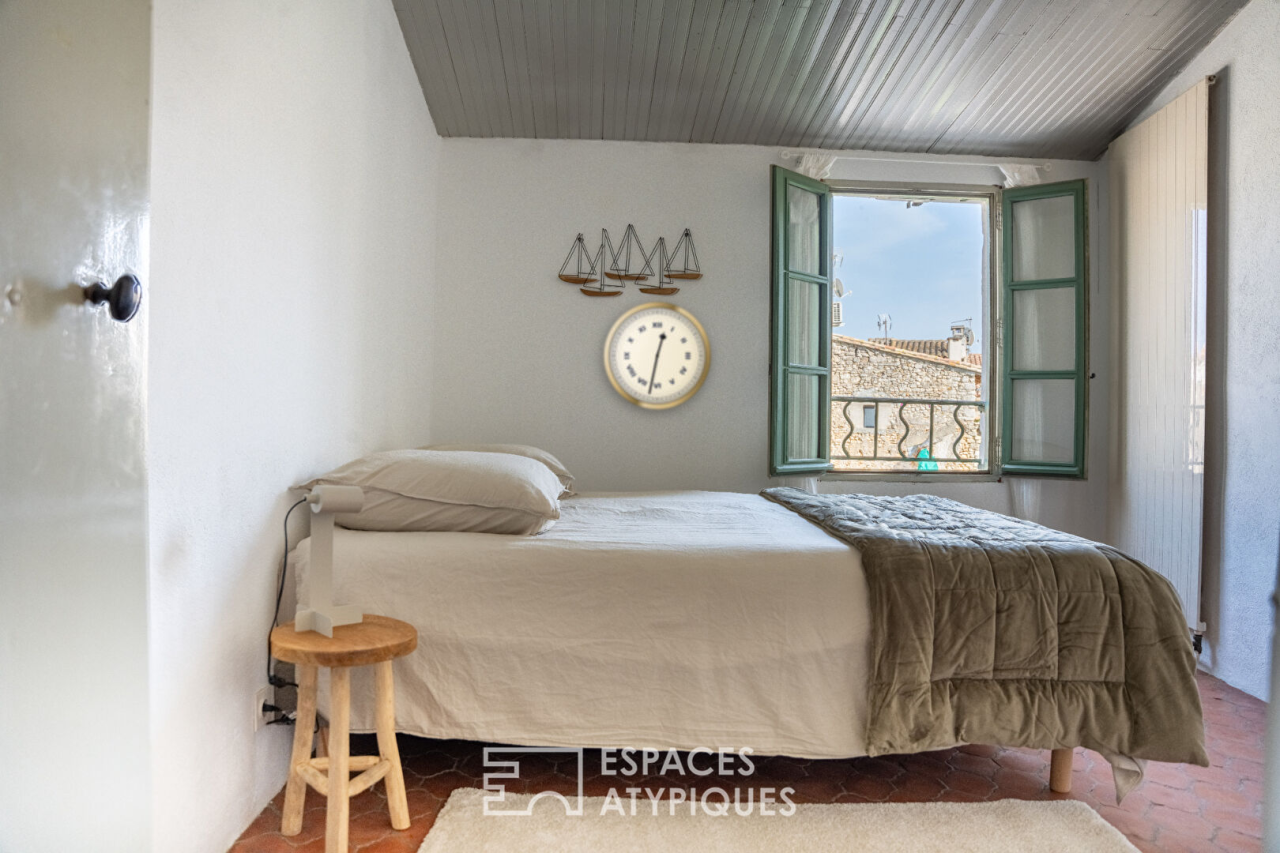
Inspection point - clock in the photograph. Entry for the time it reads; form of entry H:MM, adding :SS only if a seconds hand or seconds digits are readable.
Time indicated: 12:32
